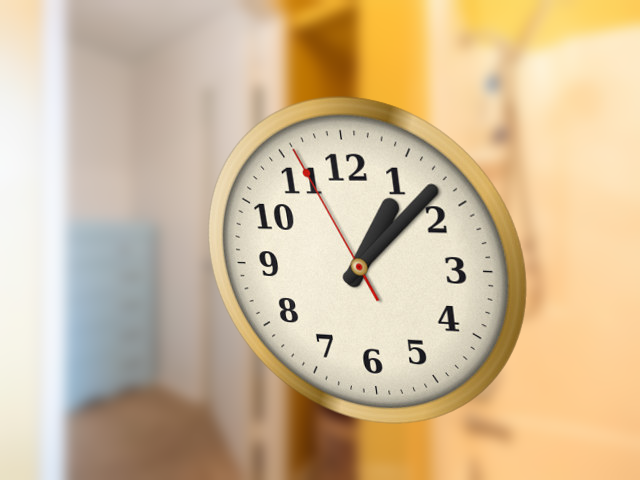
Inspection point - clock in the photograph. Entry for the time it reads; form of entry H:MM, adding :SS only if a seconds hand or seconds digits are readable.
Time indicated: 1:07:56
